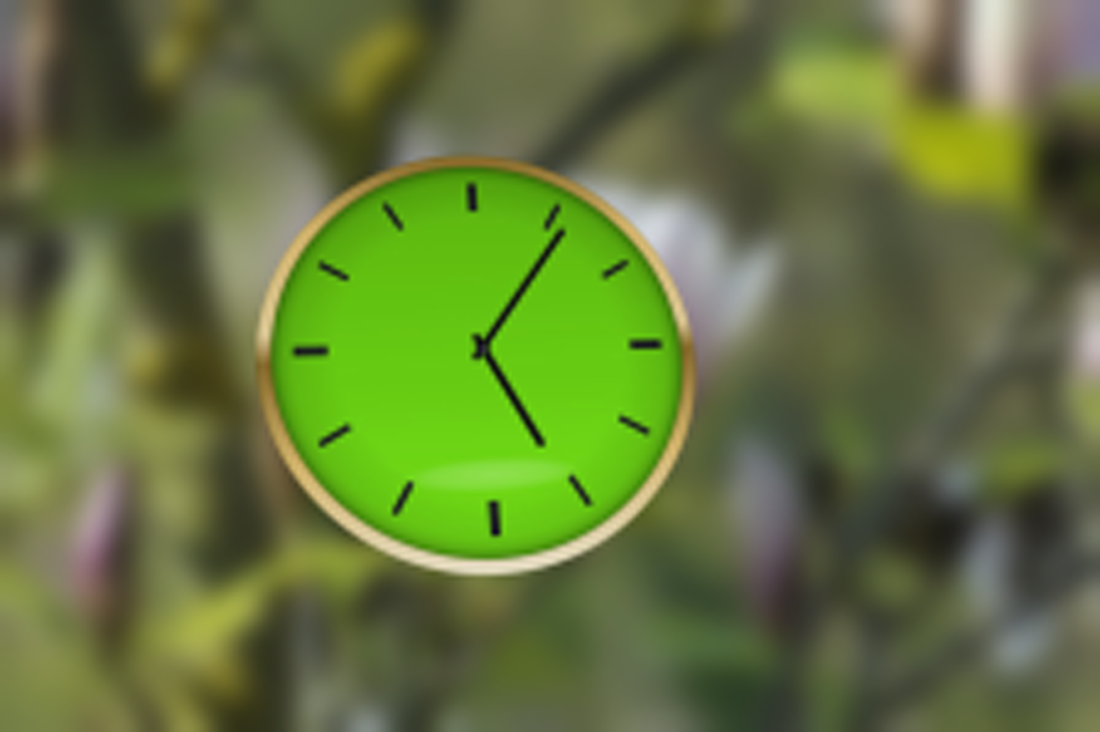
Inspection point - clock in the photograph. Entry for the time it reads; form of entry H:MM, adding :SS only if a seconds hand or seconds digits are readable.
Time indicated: 5:06
